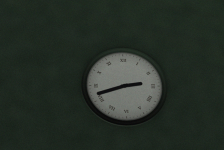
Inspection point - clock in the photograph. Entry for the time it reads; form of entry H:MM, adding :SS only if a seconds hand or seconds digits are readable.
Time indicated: 2:42
